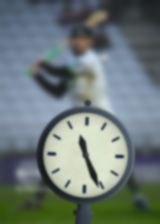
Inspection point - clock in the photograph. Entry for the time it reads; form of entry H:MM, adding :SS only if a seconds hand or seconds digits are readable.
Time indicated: 11:26
